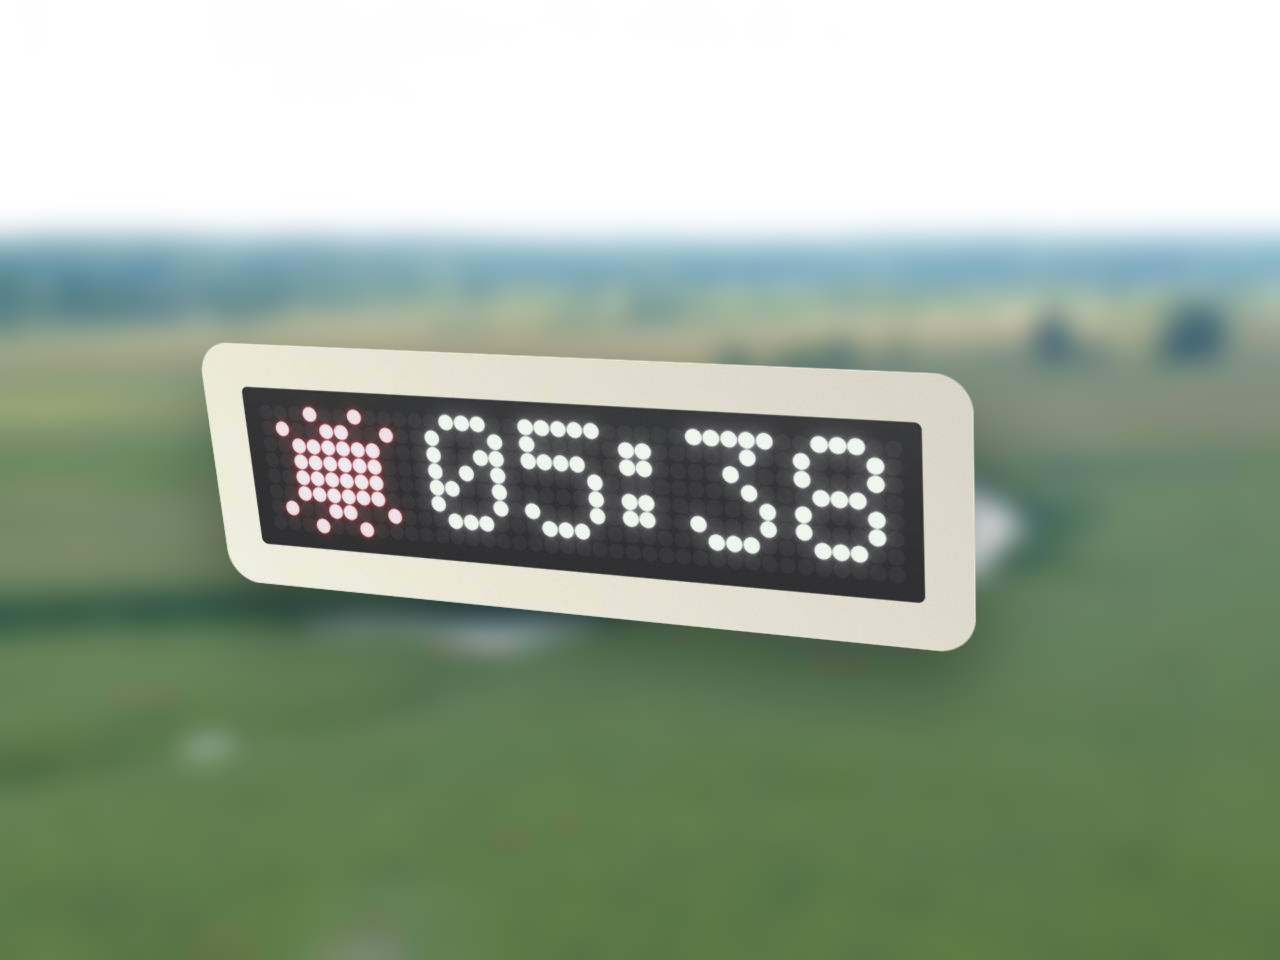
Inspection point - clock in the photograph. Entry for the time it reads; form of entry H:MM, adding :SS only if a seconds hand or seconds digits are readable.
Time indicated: 5:38
